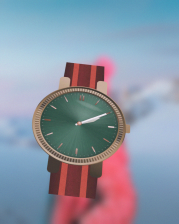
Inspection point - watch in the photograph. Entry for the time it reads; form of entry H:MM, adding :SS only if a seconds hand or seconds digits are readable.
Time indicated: 2:10
